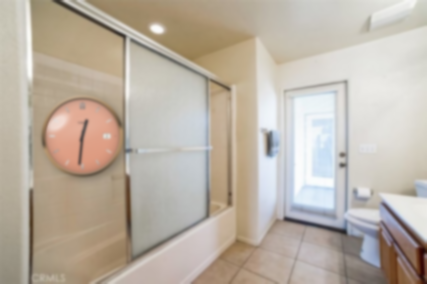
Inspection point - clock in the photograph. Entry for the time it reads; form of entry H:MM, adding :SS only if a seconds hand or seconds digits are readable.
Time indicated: 12:31
